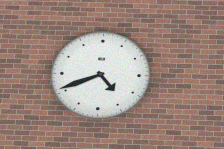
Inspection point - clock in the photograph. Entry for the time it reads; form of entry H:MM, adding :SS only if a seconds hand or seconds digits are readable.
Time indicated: 4:41
